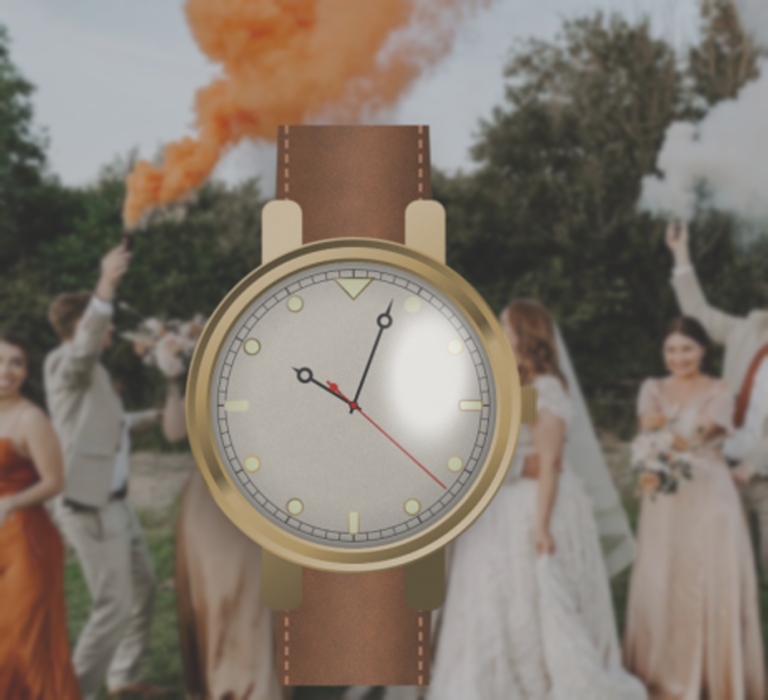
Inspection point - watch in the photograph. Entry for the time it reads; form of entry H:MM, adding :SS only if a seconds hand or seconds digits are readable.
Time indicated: 10:03:22
